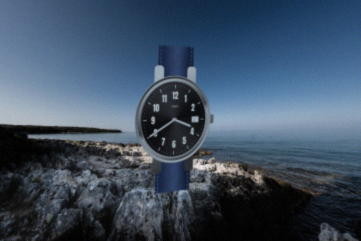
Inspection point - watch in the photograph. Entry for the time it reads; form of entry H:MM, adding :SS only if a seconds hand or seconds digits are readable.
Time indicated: 3:40
